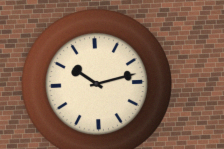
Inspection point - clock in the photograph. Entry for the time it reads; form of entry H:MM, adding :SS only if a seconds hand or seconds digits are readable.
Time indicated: 10:13
